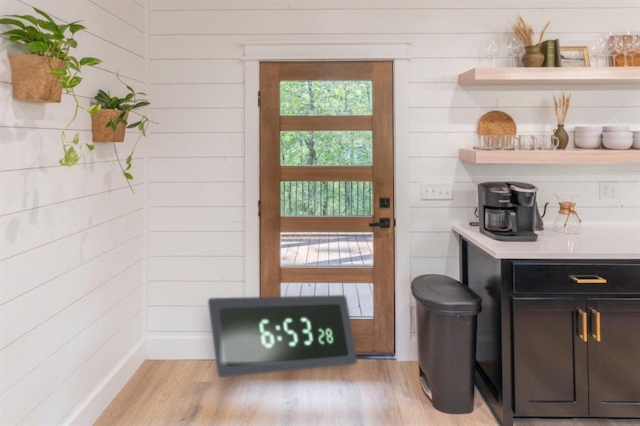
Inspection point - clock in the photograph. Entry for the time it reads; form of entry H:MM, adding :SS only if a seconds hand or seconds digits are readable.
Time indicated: 6:53:28
